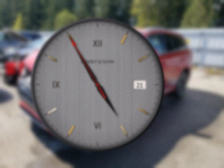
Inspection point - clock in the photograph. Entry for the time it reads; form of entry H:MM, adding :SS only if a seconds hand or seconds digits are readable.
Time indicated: 4:54:55
